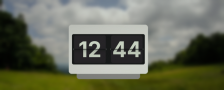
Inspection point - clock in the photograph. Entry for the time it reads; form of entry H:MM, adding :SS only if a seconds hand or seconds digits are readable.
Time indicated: 12:44
